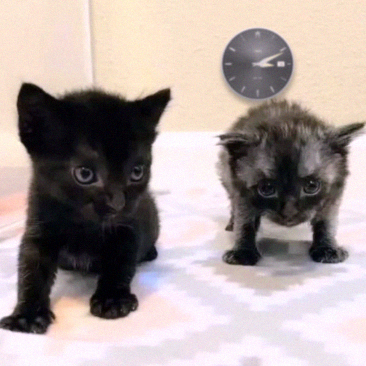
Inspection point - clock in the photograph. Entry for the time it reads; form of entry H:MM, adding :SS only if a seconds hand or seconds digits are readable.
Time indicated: 3:11
